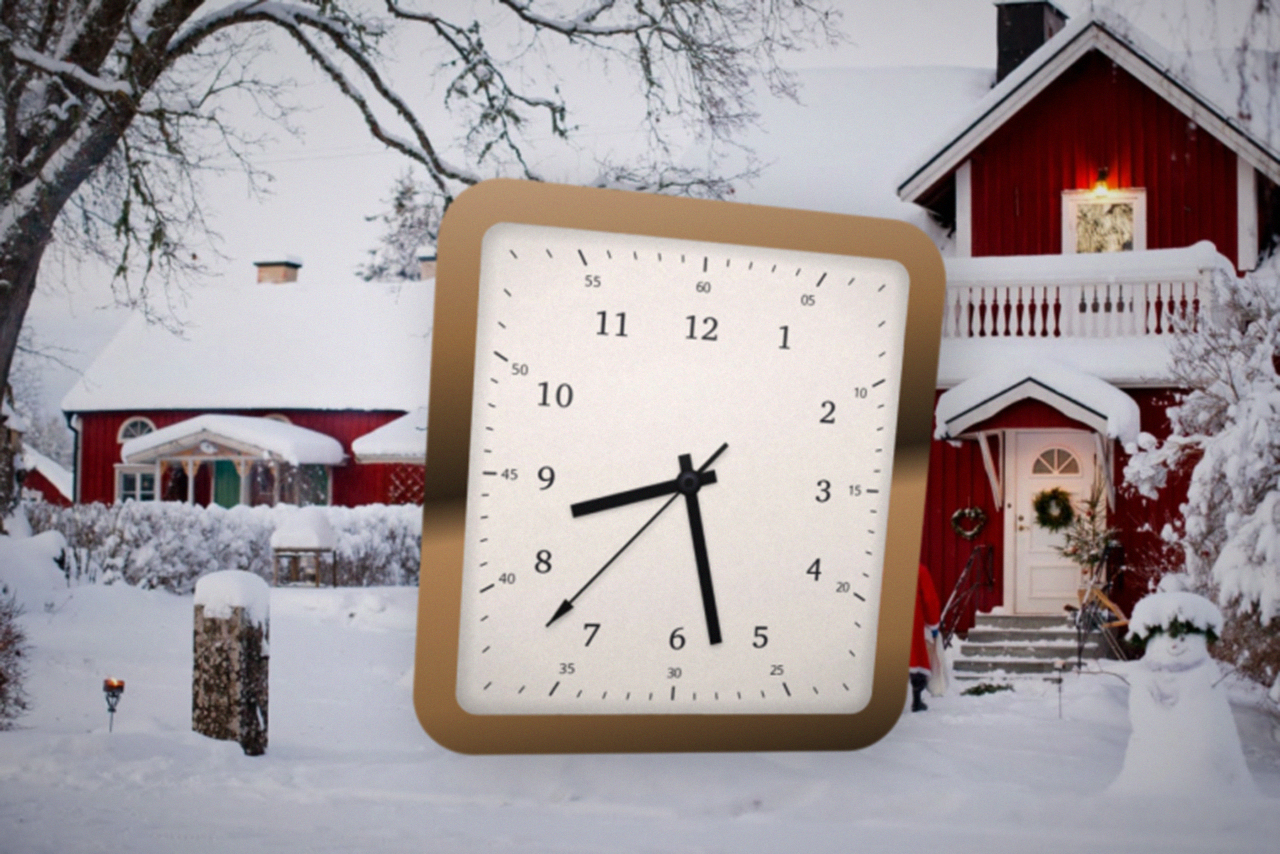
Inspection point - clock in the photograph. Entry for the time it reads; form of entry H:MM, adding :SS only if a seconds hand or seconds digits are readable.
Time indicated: 8:27:37
